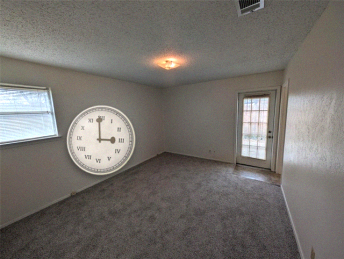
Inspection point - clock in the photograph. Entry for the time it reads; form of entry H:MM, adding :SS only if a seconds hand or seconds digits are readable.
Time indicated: 2:59
